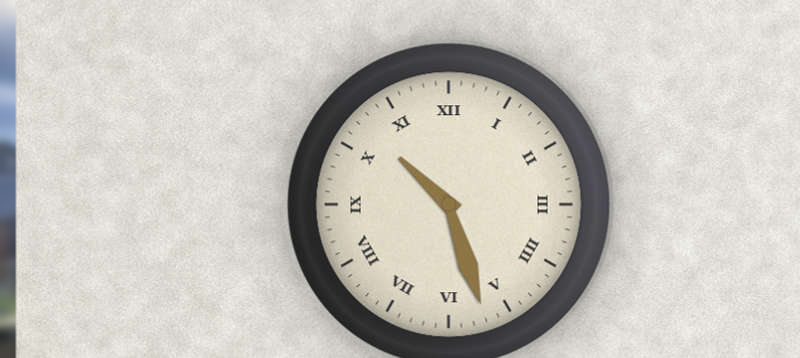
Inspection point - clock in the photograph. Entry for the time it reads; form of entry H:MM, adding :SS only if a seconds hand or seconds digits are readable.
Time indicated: 10:27
